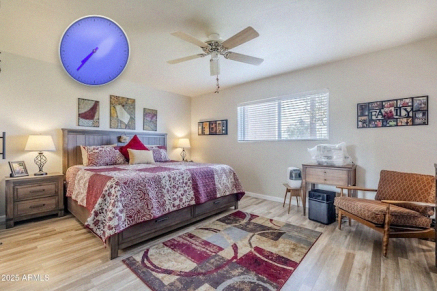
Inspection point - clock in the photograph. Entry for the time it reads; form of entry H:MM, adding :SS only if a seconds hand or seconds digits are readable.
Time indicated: 7:37
